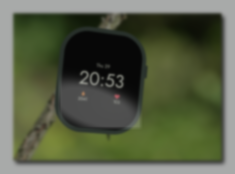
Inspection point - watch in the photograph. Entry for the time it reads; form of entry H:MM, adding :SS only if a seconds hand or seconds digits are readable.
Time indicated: 20:53
